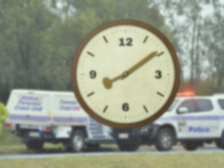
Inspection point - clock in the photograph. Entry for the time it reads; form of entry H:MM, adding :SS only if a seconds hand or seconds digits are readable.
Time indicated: 8:09
